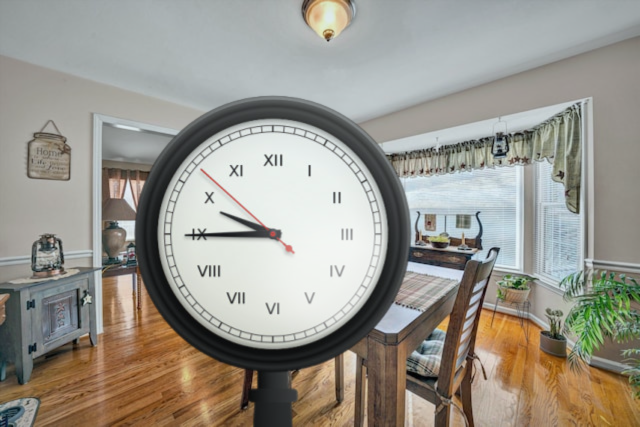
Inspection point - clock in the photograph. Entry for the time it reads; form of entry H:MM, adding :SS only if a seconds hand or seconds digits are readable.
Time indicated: 9:44:52
